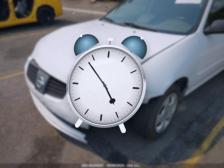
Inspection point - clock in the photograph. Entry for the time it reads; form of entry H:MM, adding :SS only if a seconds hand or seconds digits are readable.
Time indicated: 4:53
